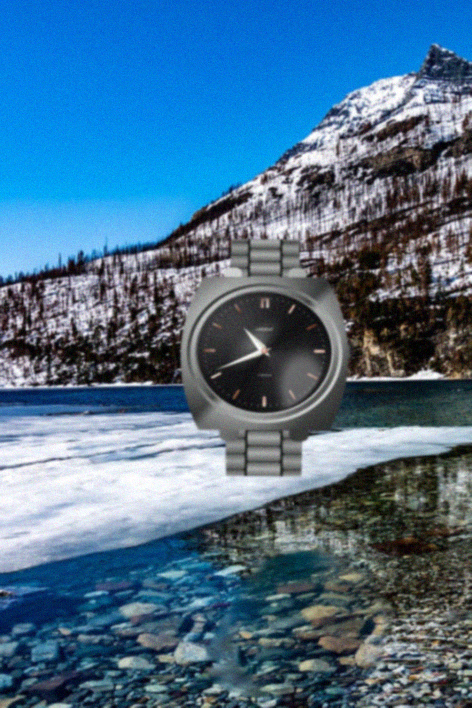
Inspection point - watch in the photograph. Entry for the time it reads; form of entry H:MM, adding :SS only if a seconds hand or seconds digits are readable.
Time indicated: 10:41
